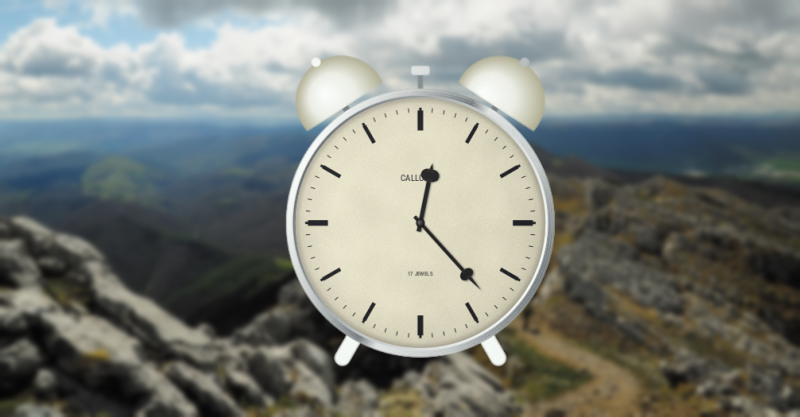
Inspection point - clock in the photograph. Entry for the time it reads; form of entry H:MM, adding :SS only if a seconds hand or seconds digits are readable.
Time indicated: 12:23
